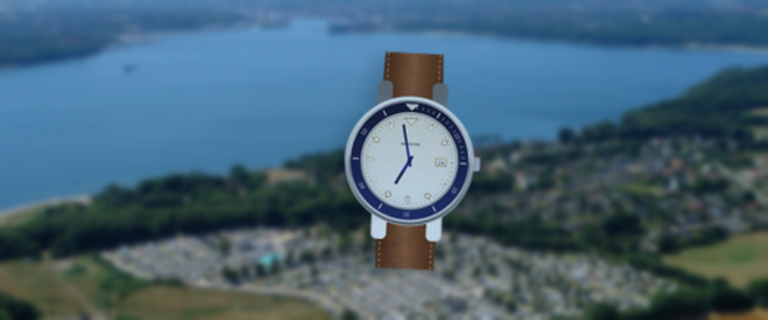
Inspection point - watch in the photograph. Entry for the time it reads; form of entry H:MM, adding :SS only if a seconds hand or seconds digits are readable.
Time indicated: 6:58
